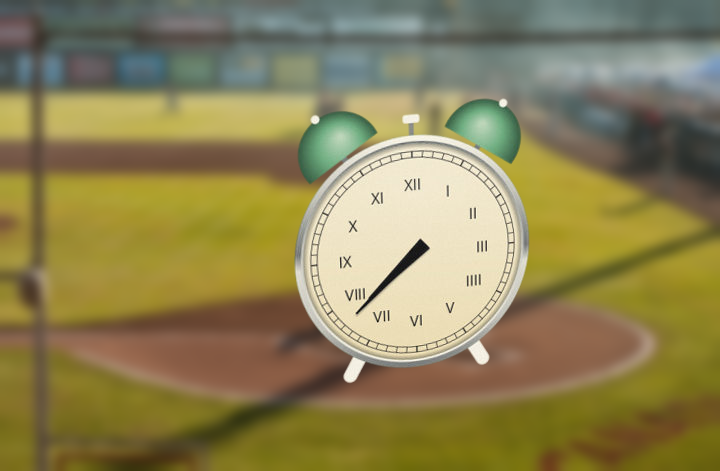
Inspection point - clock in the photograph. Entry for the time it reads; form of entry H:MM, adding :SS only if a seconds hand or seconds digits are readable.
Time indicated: 7:38
